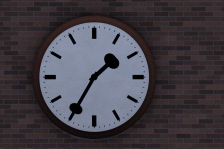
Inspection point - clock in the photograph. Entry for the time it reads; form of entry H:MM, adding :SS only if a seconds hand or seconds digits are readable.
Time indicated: 1:35
